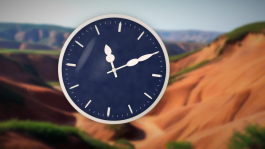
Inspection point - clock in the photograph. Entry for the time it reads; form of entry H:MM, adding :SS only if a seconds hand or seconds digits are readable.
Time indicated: 11:10
